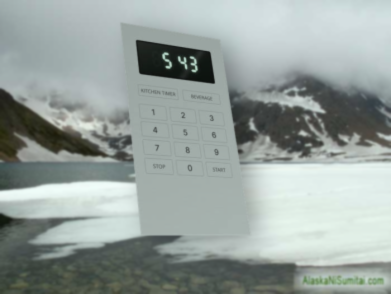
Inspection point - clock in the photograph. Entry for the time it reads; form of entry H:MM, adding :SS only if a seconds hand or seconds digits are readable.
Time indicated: 5:43
